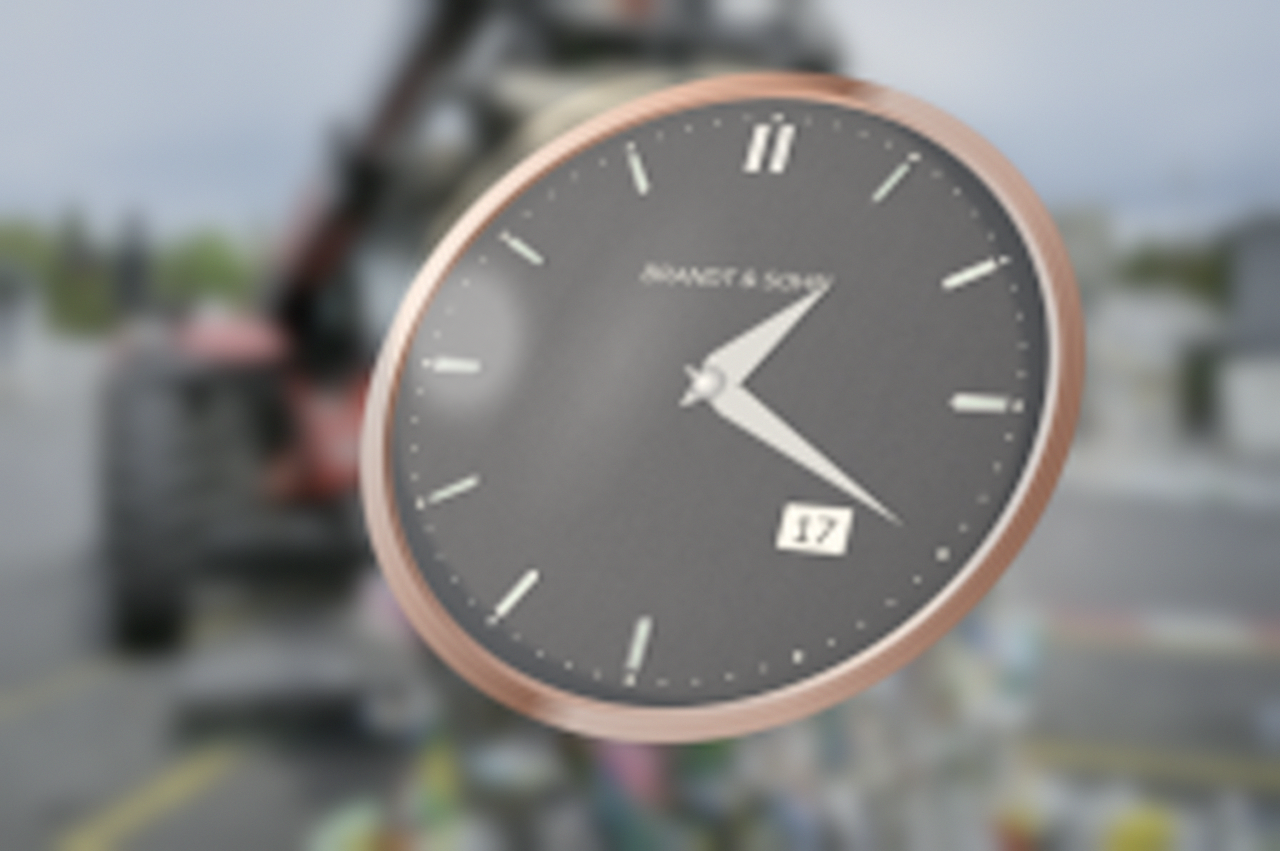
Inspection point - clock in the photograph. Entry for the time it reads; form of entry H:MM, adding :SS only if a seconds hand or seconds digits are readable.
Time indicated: 1:20
